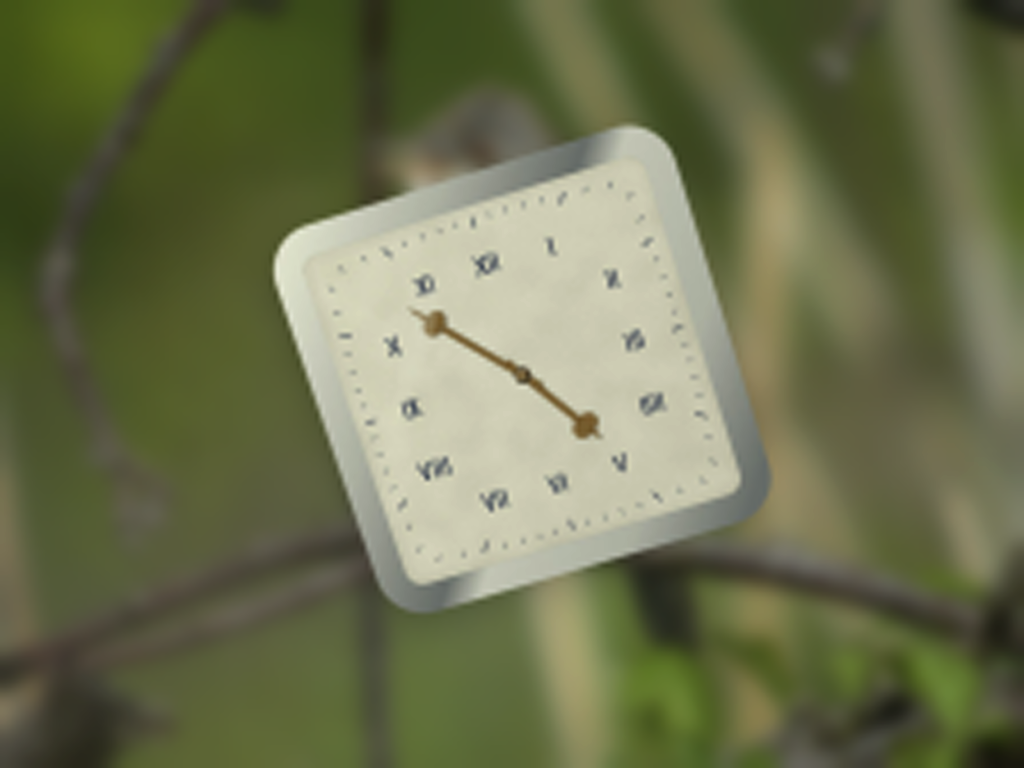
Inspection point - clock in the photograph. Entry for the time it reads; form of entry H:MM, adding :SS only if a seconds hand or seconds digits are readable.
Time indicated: 4:53
